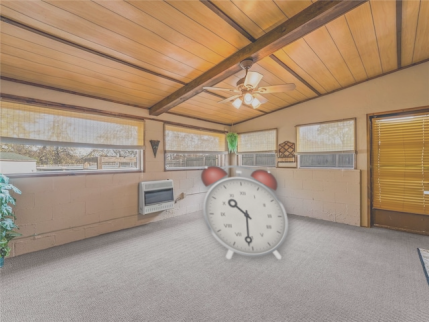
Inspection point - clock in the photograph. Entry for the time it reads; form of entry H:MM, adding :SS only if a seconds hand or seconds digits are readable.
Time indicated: 10:31
